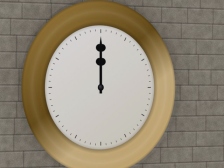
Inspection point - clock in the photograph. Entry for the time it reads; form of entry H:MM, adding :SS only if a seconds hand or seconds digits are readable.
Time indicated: 12:00
